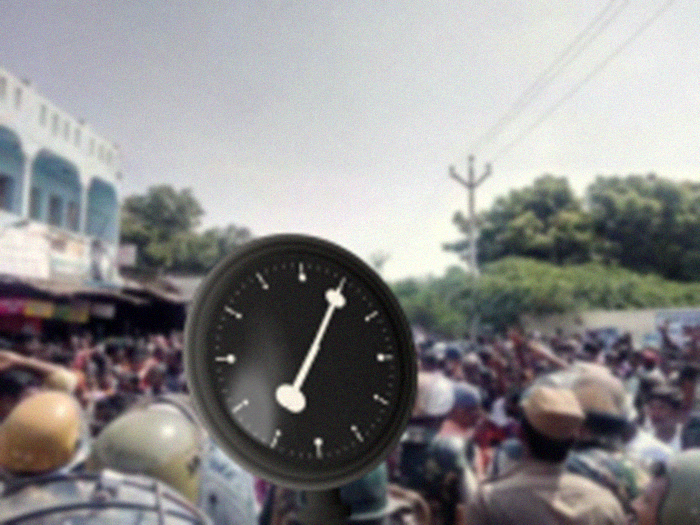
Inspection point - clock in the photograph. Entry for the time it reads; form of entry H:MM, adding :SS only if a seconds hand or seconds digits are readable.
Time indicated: 7:05
